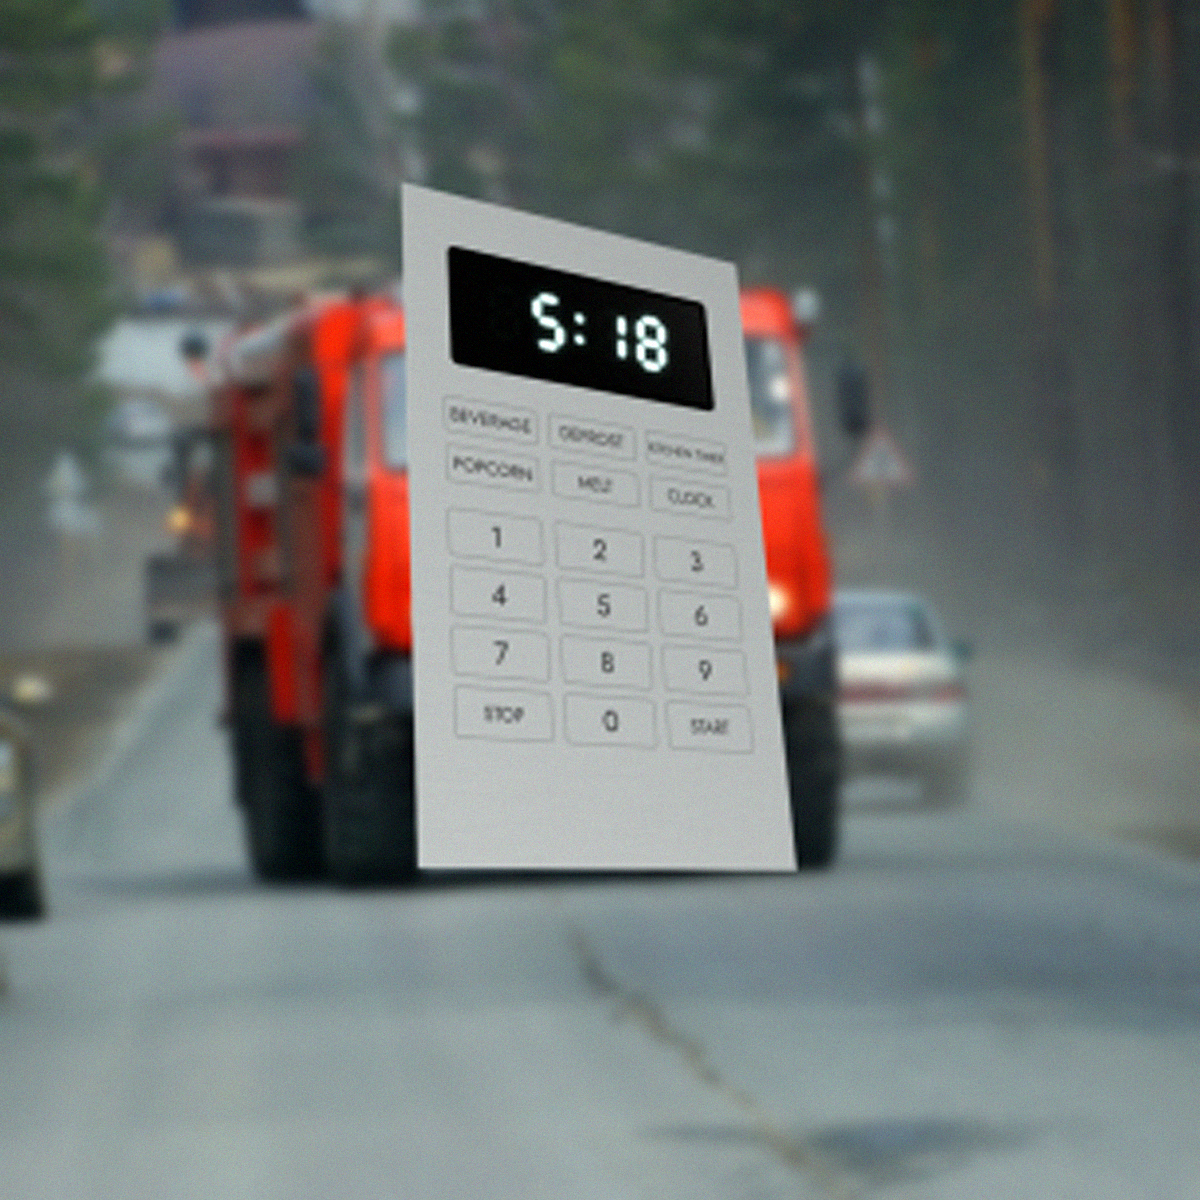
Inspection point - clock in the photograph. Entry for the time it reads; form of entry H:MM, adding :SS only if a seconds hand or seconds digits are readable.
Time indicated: 5:18
